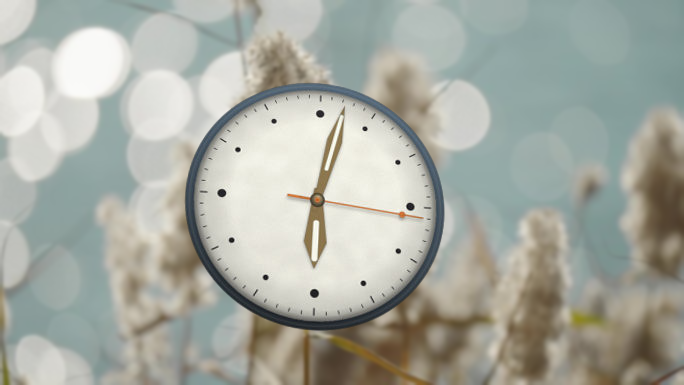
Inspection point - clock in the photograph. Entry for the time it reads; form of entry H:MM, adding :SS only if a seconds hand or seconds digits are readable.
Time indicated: 6:02:16
